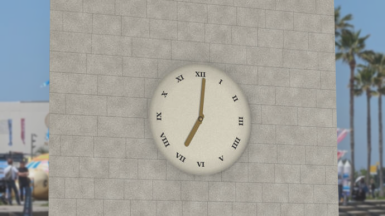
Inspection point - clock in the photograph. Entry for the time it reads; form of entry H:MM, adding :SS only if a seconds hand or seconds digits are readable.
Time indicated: 7:01
